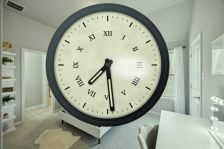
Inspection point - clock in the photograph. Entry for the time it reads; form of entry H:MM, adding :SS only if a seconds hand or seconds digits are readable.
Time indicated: 7:29
